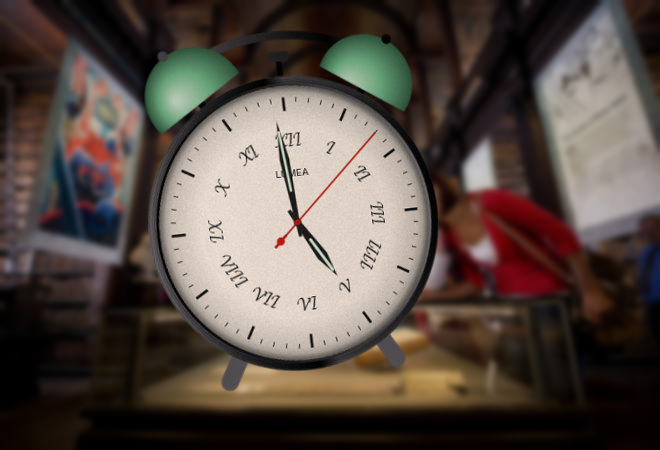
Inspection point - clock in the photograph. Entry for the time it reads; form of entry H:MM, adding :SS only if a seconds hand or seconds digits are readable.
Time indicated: 4:59:08
